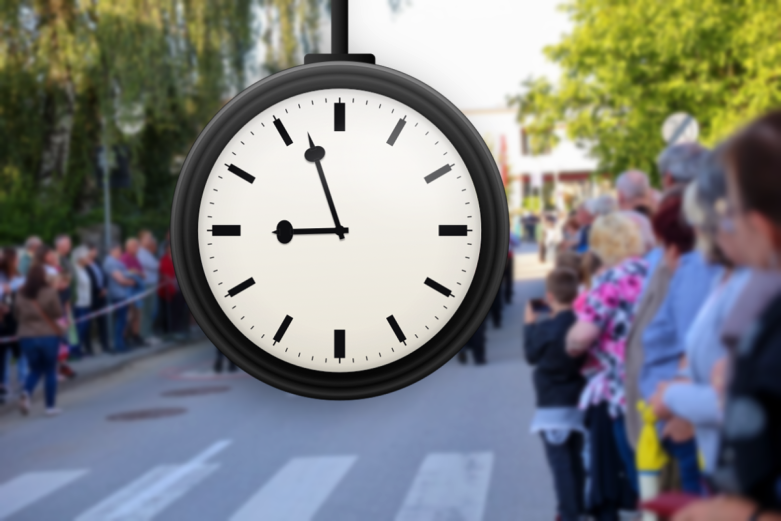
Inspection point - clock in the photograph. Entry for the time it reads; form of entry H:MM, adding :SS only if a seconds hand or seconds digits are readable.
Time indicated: 8:57
